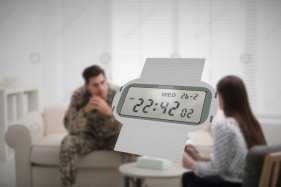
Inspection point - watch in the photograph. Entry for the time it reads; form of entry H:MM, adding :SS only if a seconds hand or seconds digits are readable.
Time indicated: 22:42:02
